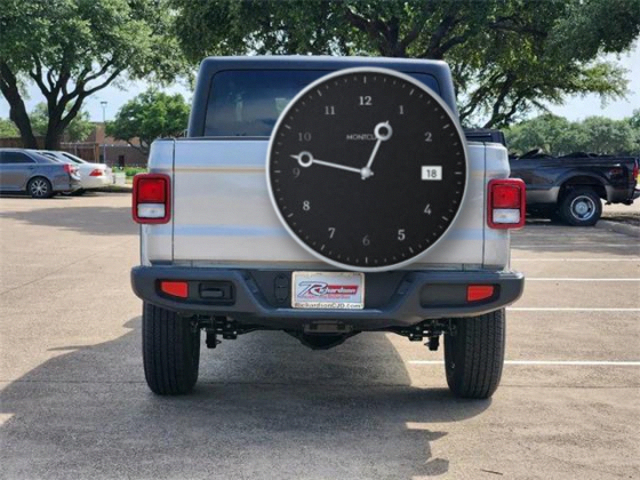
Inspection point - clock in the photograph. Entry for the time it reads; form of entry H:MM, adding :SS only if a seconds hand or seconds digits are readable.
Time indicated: 12:47
